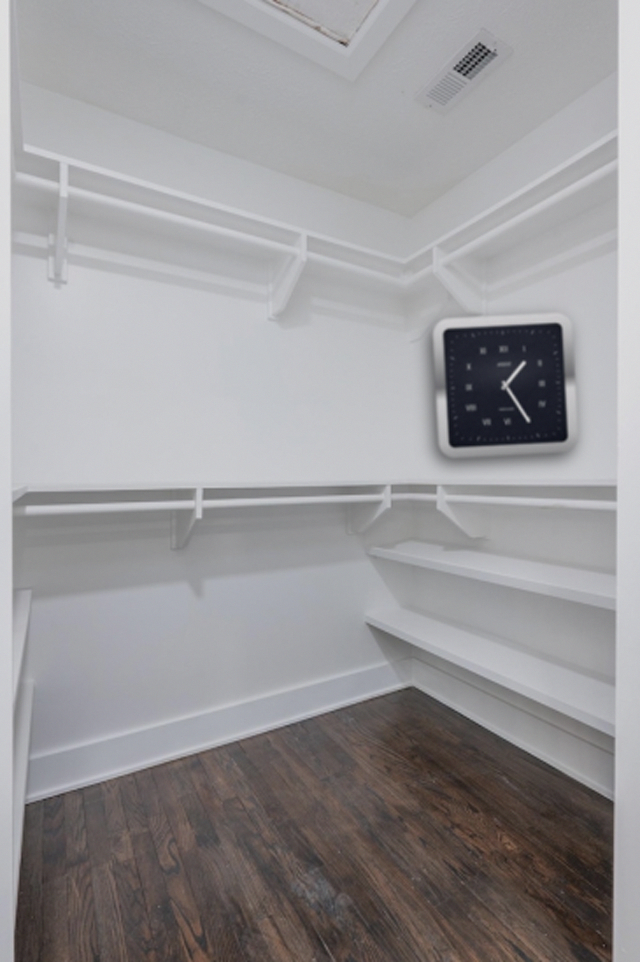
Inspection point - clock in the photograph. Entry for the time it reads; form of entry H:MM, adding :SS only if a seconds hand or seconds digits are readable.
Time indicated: 1:25
